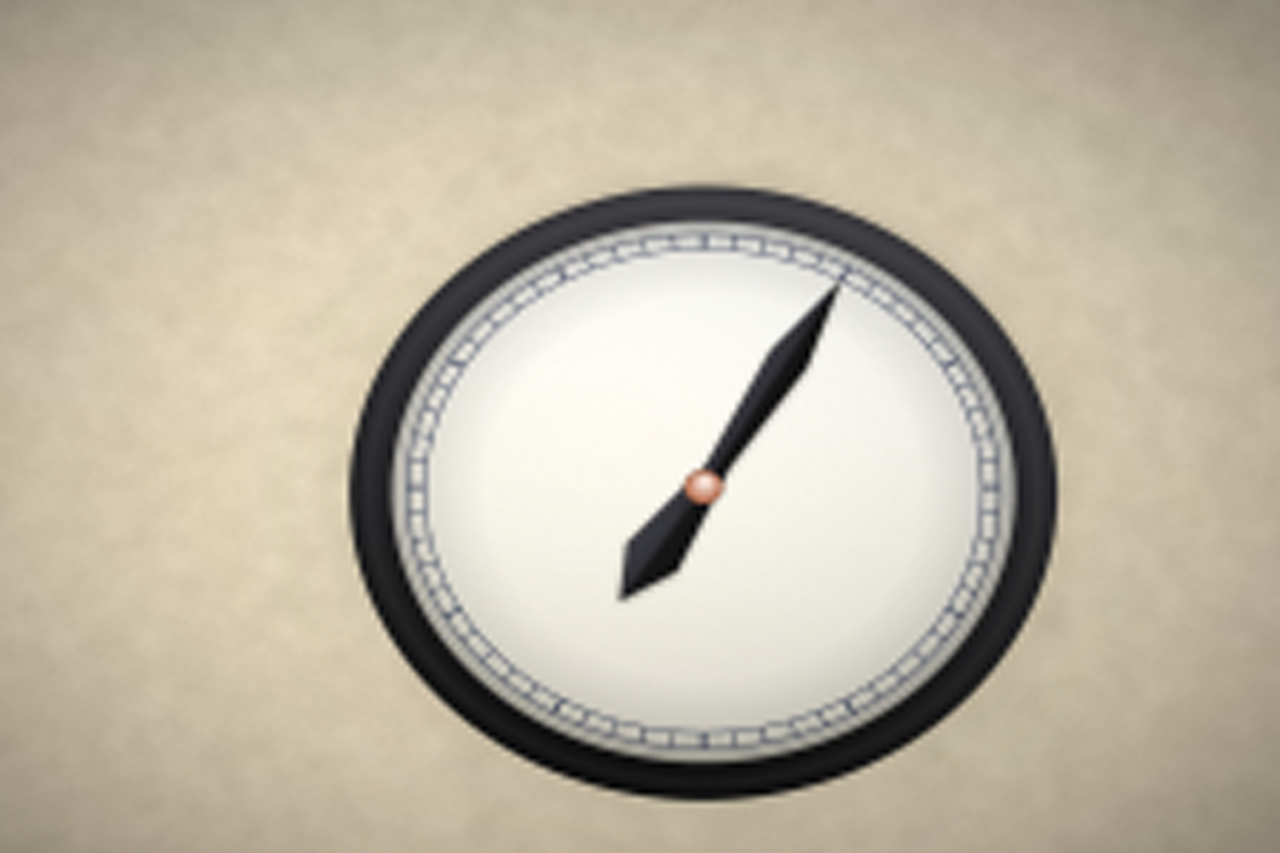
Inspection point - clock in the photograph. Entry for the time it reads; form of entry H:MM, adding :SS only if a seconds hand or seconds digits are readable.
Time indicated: 7:05
